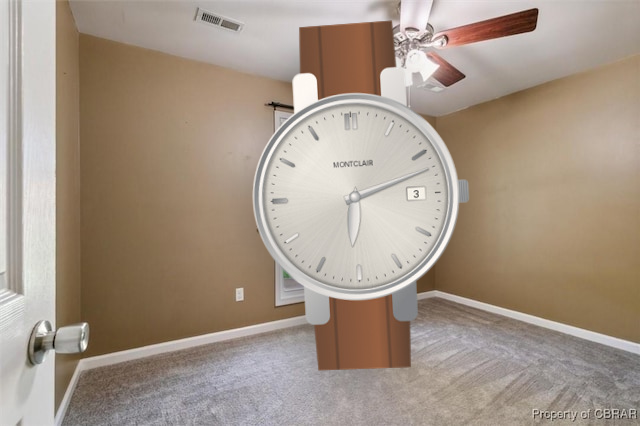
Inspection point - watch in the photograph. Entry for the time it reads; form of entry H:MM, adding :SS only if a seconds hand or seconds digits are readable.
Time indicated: 6:12
